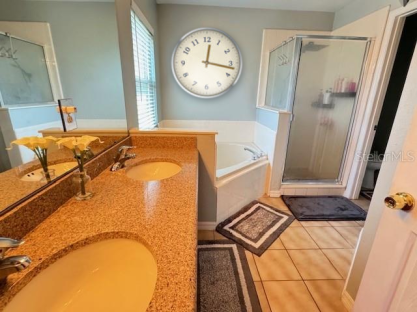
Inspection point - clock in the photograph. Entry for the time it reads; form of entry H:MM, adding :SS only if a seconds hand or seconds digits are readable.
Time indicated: 12:17
